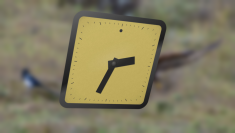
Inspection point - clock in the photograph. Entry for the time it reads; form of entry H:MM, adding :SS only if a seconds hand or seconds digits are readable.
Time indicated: 2:33
